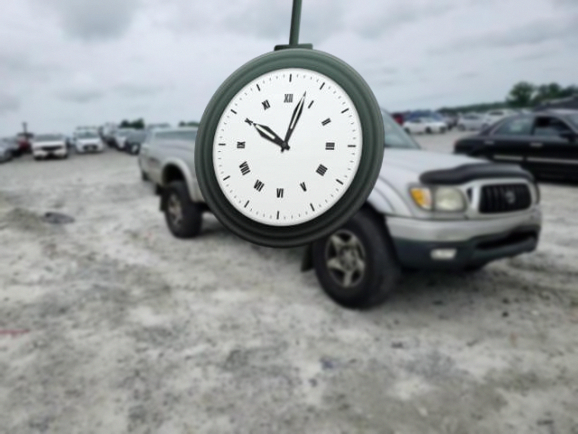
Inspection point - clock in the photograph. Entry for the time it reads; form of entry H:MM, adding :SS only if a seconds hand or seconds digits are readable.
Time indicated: 10:03
